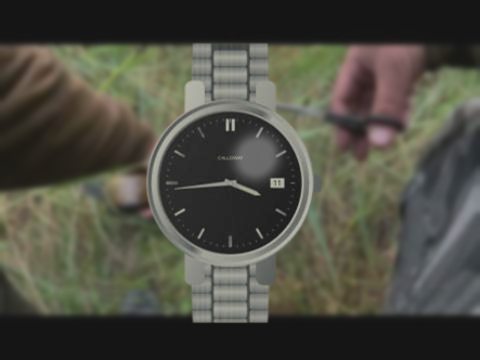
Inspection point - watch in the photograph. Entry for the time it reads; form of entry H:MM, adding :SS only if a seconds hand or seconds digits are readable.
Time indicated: 3:44
